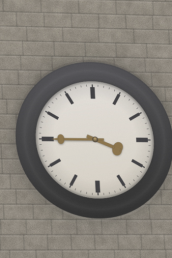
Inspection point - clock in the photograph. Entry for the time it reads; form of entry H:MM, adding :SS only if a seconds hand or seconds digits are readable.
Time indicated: 3:45
